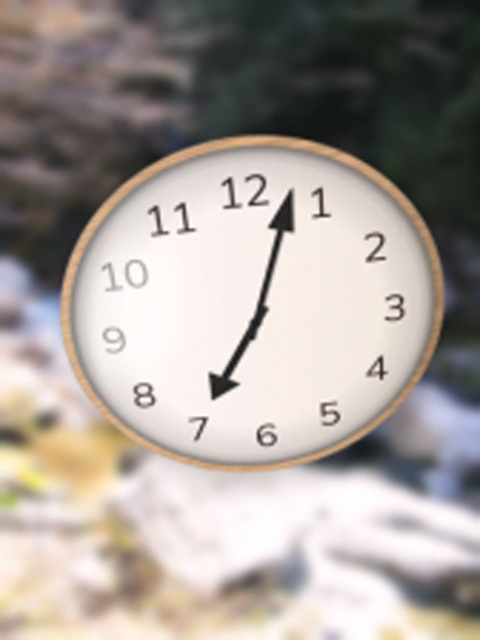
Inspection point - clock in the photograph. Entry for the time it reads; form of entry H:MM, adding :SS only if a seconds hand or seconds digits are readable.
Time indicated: 7:03
